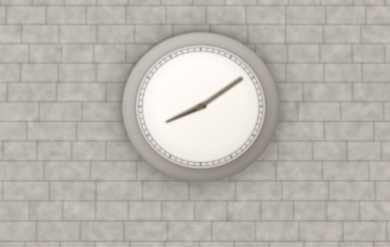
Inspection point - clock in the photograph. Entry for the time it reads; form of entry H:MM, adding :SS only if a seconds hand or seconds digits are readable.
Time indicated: 8:09
